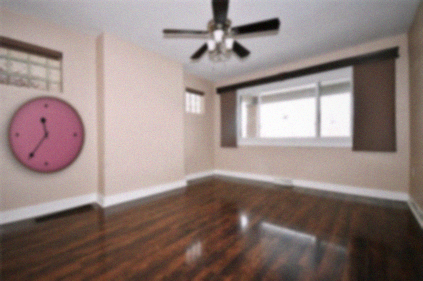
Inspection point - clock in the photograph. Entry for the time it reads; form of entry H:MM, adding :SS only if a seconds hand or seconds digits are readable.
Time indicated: 11:36
